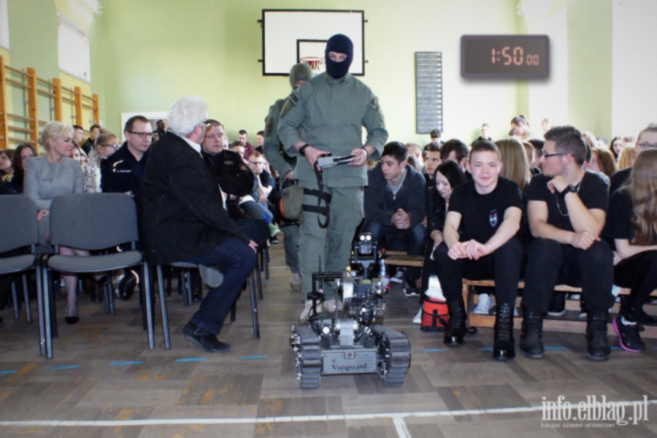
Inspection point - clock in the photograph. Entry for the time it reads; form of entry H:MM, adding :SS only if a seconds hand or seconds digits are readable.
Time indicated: 1:50
